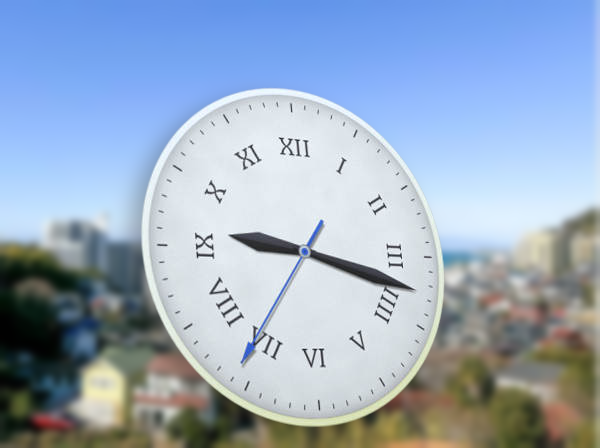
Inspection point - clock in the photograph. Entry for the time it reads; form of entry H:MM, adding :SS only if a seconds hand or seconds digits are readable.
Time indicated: 9:17:36
